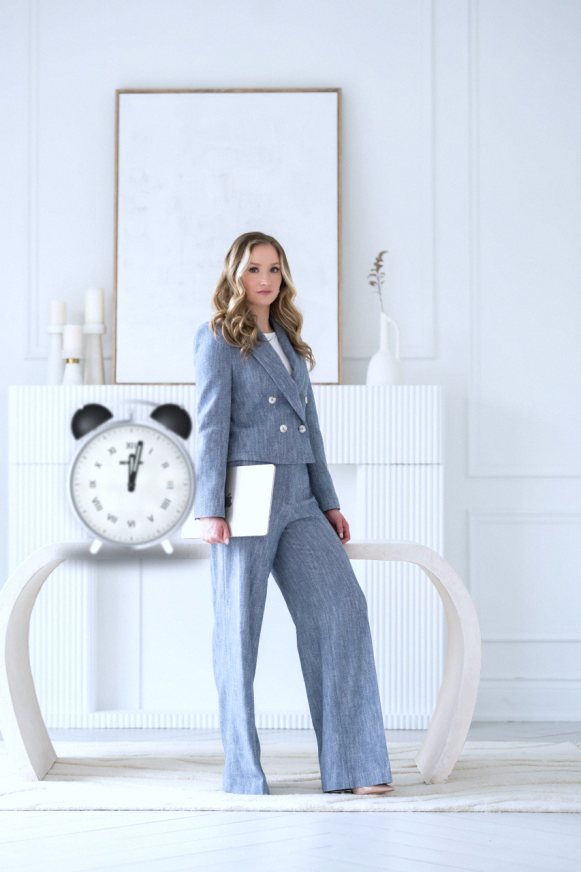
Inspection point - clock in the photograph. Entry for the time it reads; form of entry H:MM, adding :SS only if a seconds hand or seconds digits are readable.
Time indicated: 12:02
